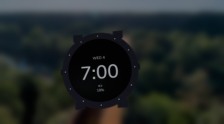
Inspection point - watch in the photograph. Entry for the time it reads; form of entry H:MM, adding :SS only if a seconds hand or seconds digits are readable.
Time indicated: 7:00
